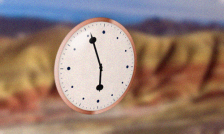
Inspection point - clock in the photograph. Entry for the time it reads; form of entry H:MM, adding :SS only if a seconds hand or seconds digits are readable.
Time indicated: 5:56
